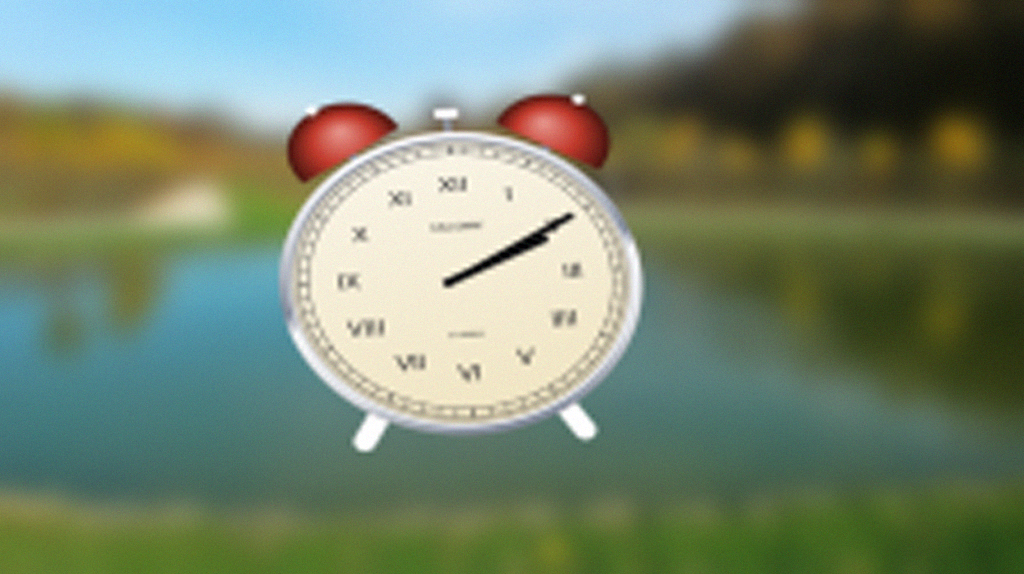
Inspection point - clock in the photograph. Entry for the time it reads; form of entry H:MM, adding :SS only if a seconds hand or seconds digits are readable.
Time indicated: 2:10
